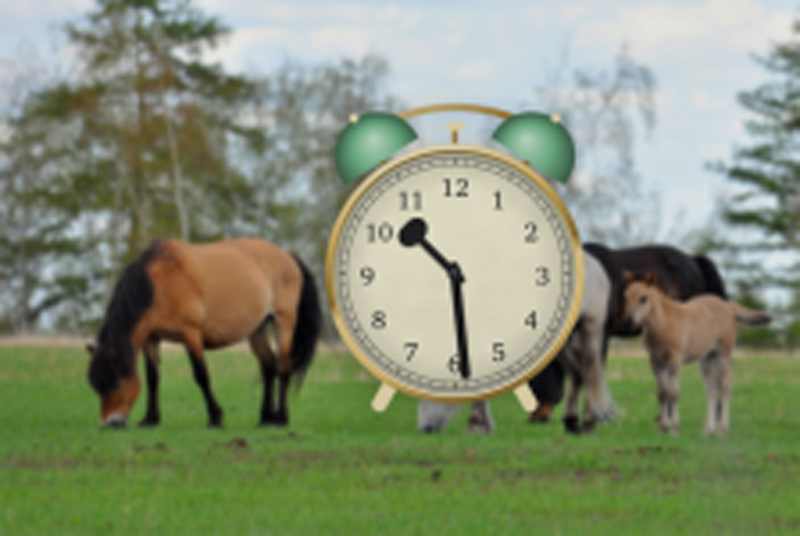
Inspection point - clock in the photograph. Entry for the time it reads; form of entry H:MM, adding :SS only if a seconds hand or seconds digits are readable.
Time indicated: 10:29
